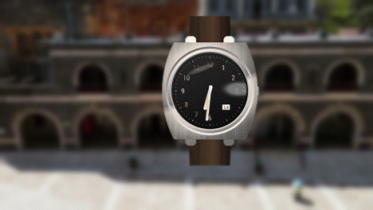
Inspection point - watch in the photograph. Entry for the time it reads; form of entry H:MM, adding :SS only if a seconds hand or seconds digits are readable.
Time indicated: 6:31
